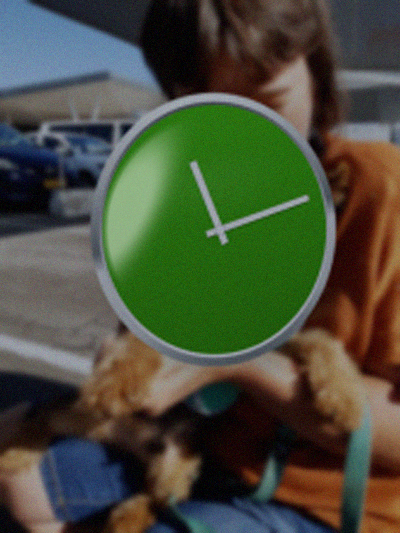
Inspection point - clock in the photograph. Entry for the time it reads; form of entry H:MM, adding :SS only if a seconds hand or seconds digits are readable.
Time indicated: 11:12
